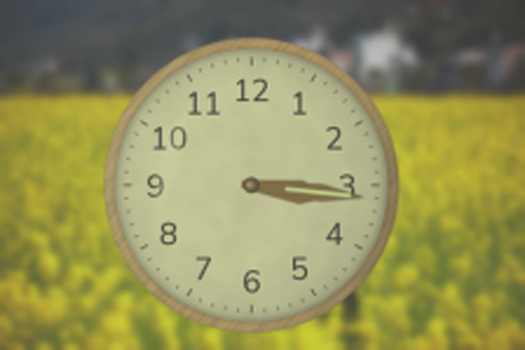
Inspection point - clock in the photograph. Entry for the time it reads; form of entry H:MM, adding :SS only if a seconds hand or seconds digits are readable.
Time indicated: 3:16
